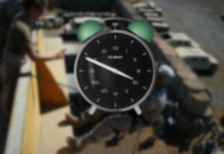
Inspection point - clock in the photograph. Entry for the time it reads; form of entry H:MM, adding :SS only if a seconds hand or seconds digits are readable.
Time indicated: 3:49
